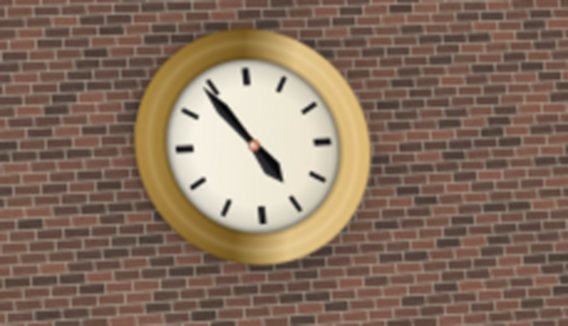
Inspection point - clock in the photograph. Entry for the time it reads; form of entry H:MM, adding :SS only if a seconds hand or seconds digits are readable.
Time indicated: 4:54
